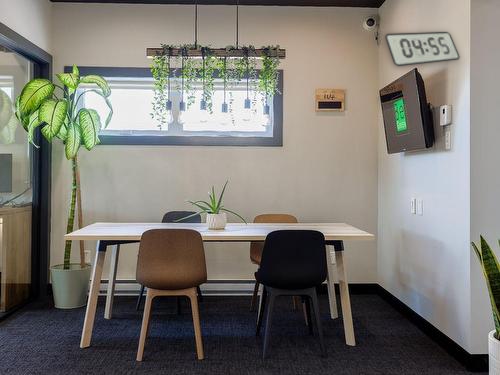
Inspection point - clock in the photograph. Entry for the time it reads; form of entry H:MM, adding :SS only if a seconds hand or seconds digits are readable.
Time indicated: 4:55
